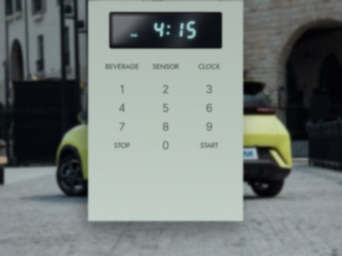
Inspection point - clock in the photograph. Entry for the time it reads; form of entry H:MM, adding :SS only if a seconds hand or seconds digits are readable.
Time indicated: 4:15
